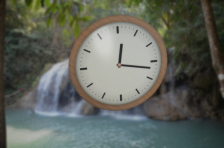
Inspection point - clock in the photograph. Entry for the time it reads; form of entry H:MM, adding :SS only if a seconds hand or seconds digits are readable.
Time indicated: 12:17
